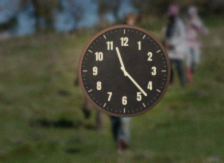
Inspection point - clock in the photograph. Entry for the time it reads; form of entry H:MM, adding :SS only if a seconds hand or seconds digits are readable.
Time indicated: 11:23
